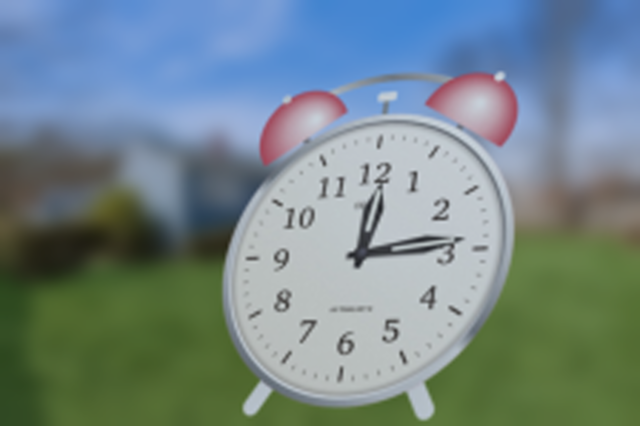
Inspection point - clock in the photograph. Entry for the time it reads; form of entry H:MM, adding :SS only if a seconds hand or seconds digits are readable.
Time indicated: 12:14
